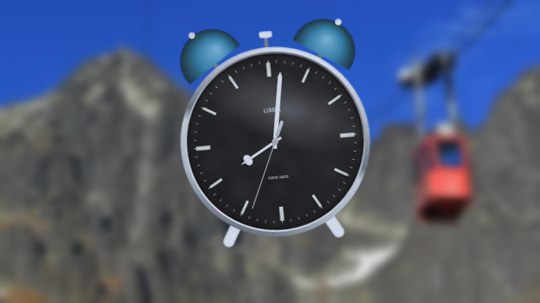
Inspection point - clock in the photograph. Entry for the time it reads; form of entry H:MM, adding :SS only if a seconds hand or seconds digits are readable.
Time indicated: 8:01:34
